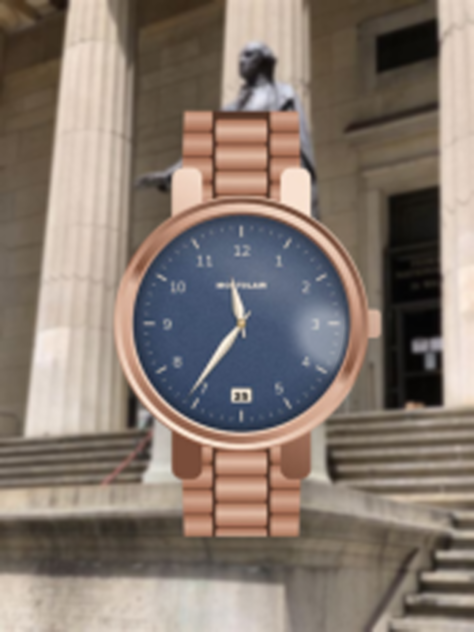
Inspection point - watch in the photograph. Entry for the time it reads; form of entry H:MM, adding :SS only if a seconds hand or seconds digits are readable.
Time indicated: 11:36
